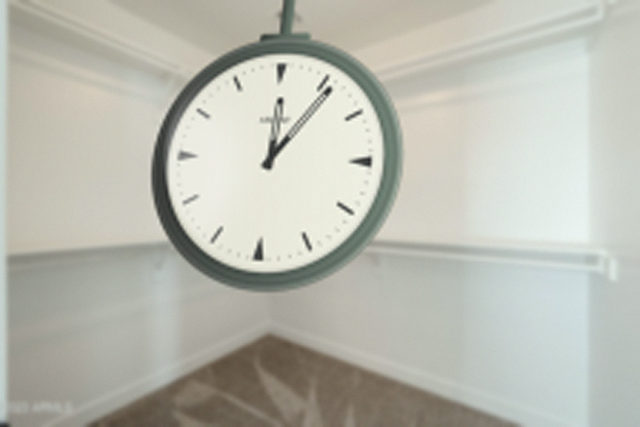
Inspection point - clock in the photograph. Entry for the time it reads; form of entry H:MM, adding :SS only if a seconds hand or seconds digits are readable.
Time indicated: 12:06
